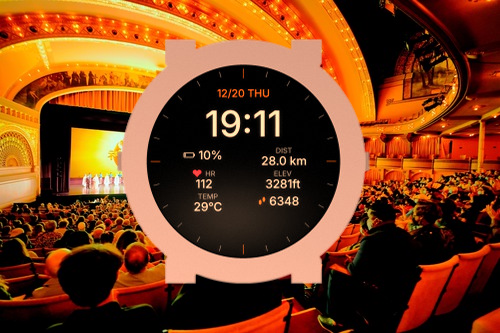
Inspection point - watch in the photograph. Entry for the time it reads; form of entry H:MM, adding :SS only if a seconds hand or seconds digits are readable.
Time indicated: 19:11
